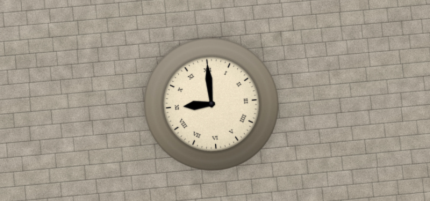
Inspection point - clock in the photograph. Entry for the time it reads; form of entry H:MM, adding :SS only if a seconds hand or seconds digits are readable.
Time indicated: 9:00
